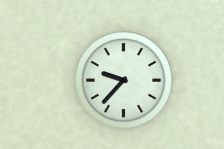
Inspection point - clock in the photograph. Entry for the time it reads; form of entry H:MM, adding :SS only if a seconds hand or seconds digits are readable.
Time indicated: 9:37
